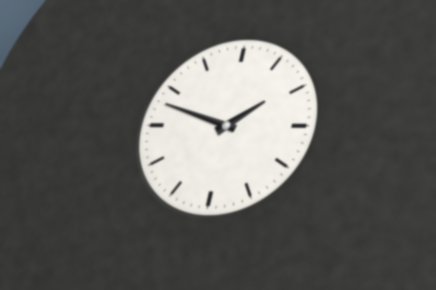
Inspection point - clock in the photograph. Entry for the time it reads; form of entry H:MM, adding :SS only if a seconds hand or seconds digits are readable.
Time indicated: 1:48
